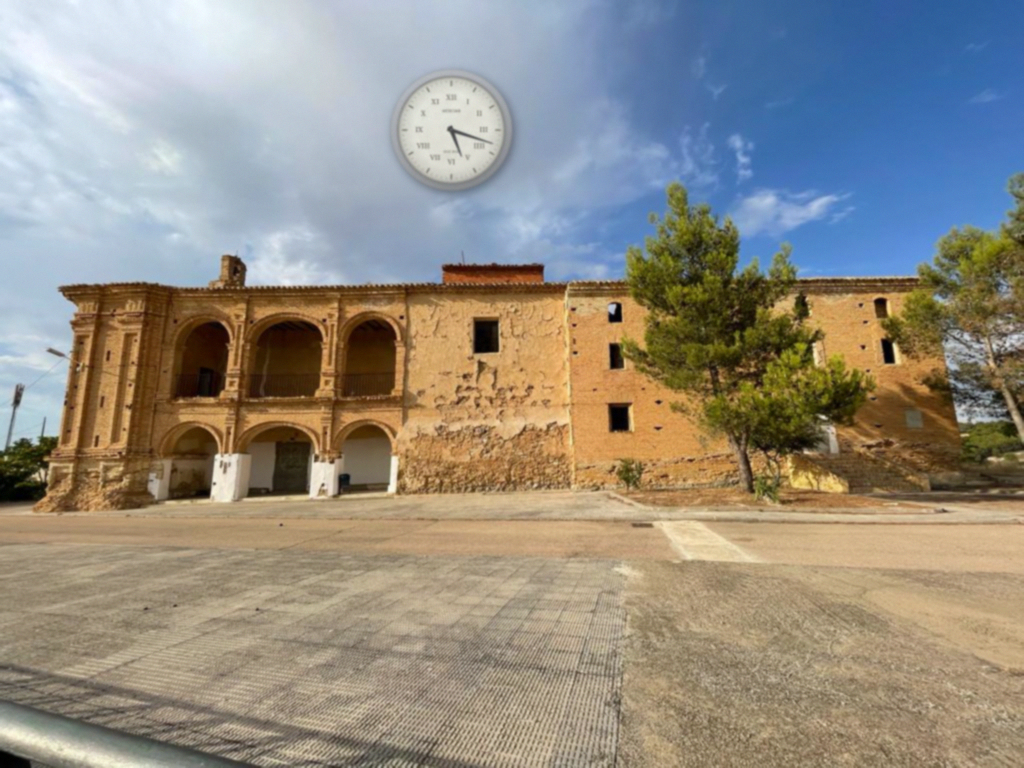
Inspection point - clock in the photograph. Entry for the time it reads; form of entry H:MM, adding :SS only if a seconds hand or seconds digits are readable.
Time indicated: 5:18
